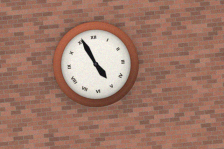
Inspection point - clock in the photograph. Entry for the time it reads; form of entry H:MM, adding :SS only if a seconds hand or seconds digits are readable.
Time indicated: 4:56
